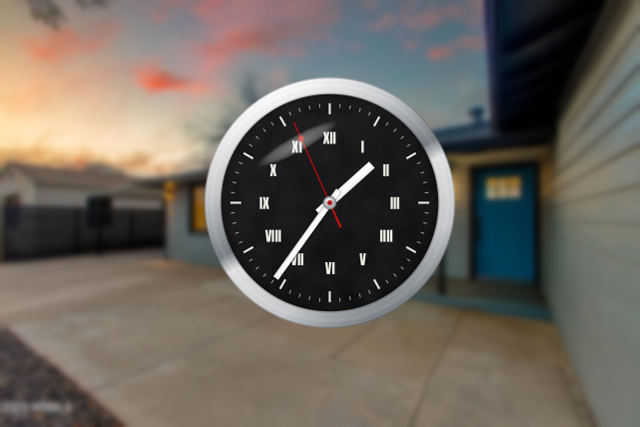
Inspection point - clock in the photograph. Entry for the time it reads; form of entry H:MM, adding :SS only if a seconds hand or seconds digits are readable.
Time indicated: 1:35:56
